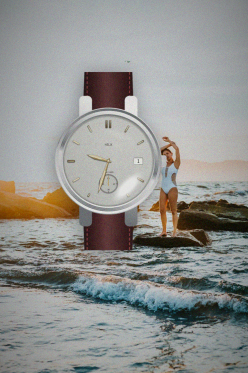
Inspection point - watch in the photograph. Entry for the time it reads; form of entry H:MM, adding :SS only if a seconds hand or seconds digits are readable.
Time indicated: 9:33
